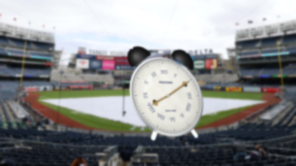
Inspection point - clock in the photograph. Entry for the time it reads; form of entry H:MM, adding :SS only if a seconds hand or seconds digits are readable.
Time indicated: 8:10
